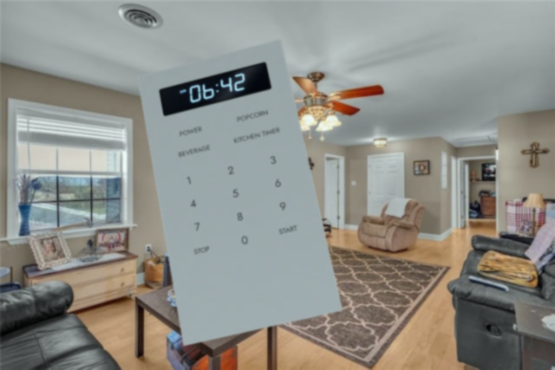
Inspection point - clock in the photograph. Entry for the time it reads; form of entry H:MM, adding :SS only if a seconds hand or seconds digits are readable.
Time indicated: 6:42
